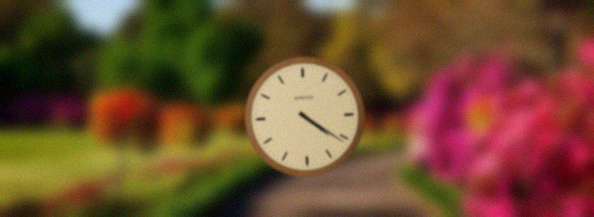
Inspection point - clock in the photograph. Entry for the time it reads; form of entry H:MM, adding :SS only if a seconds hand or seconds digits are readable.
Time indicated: 4:21
